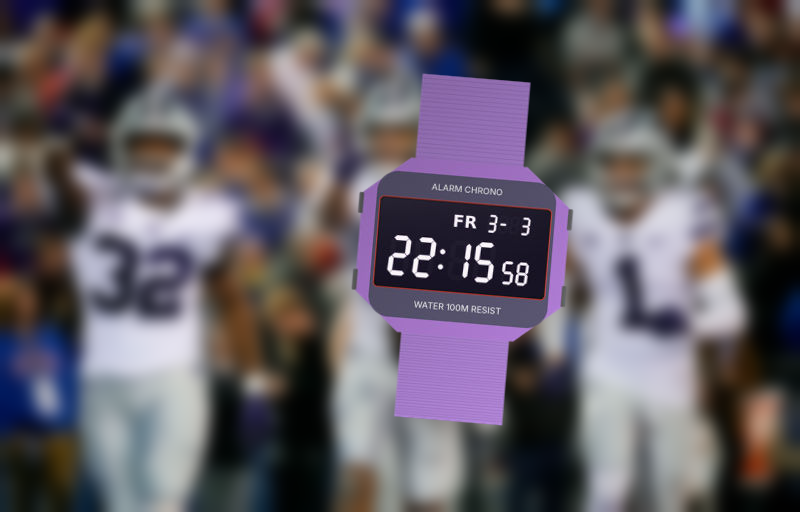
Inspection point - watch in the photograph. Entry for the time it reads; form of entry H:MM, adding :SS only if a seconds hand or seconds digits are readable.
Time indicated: 22:15:58
